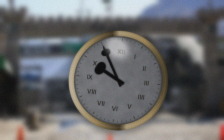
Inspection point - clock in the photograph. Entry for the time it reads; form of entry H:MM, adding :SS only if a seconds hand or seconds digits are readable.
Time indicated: 9:55
